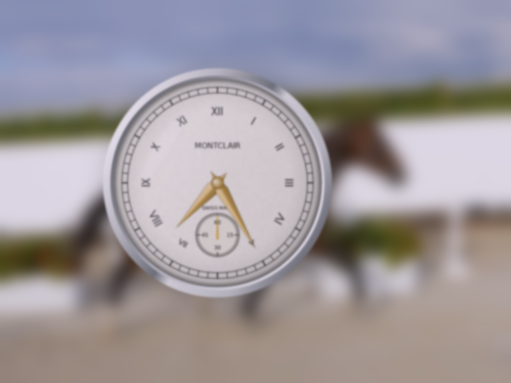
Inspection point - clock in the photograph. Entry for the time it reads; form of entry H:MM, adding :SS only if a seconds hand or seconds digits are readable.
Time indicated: 7:25
